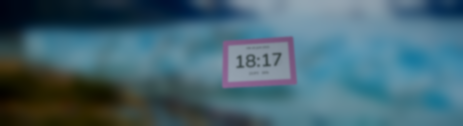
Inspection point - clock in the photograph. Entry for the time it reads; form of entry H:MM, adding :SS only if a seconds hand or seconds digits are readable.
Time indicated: 18:17
